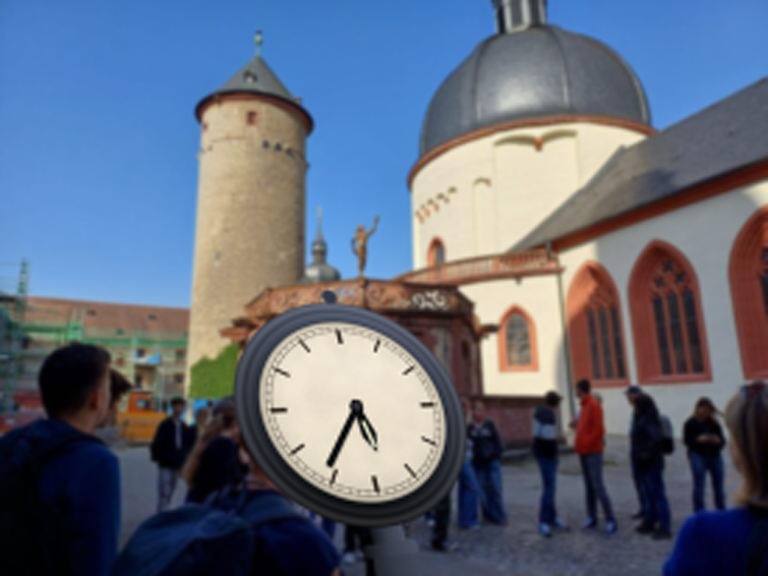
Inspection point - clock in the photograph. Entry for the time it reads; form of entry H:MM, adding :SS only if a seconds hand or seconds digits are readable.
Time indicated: 5:36
